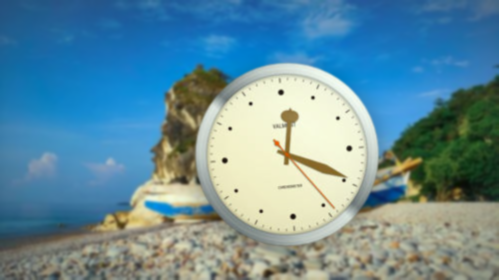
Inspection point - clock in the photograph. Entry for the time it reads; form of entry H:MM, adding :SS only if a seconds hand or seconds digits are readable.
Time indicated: 12:19:24
